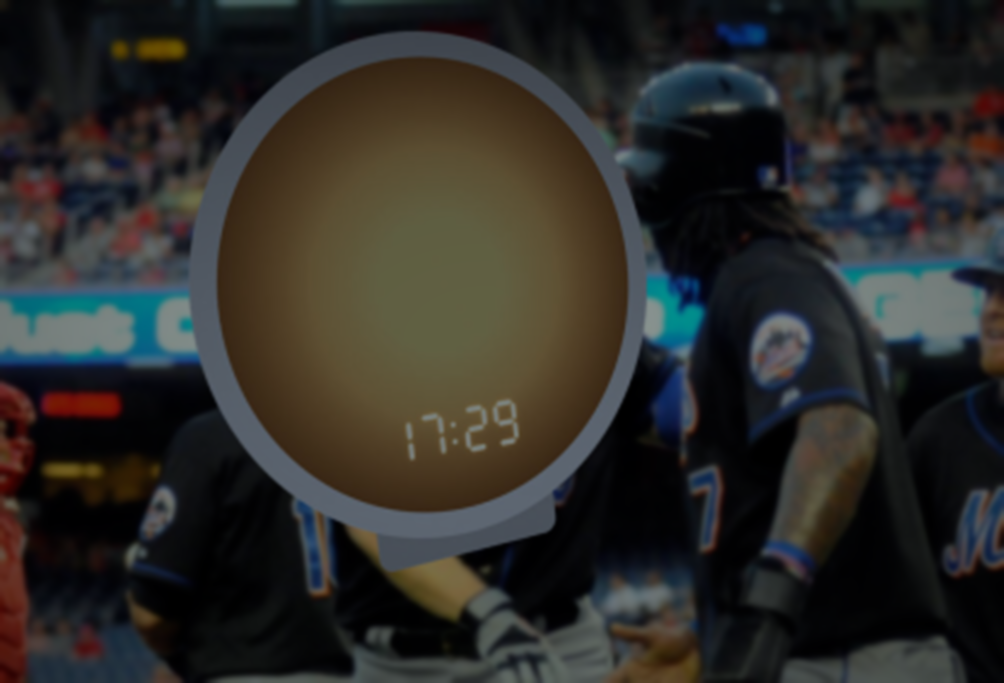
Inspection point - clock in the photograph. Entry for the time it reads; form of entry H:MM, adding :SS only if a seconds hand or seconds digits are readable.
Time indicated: 17:29
